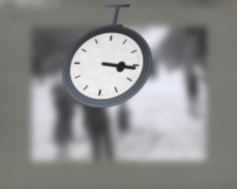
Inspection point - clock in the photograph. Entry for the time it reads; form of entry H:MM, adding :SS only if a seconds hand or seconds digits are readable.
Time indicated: 3:16
